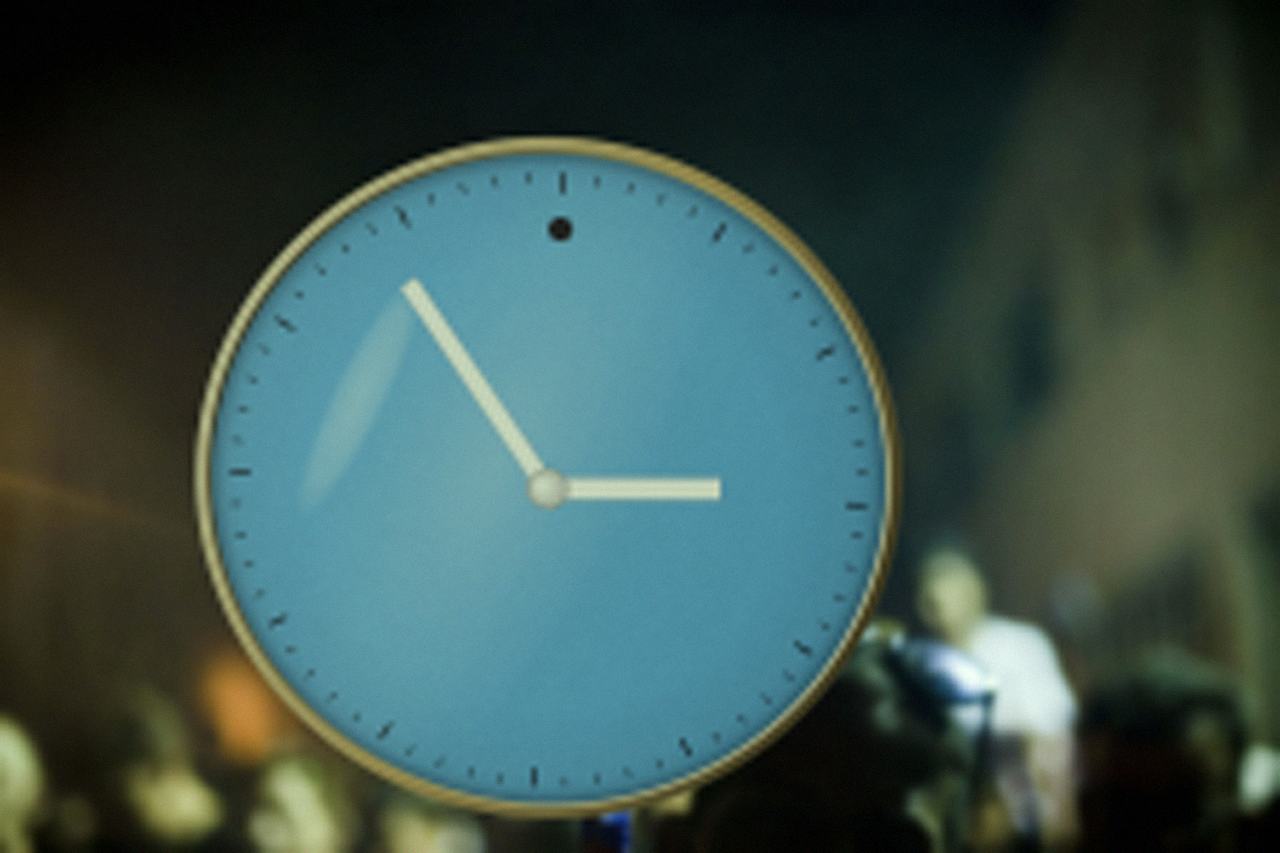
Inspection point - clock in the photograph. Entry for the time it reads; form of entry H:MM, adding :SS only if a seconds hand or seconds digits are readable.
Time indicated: 2:54
